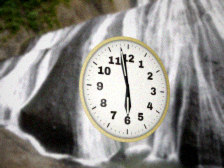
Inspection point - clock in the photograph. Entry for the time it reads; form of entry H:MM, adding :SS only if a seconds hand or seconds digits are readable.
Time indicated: 5:58
